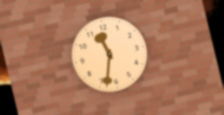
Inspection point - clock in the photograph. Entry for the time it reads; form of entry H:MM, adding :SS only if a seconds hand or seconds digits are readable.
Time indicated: 11:33
